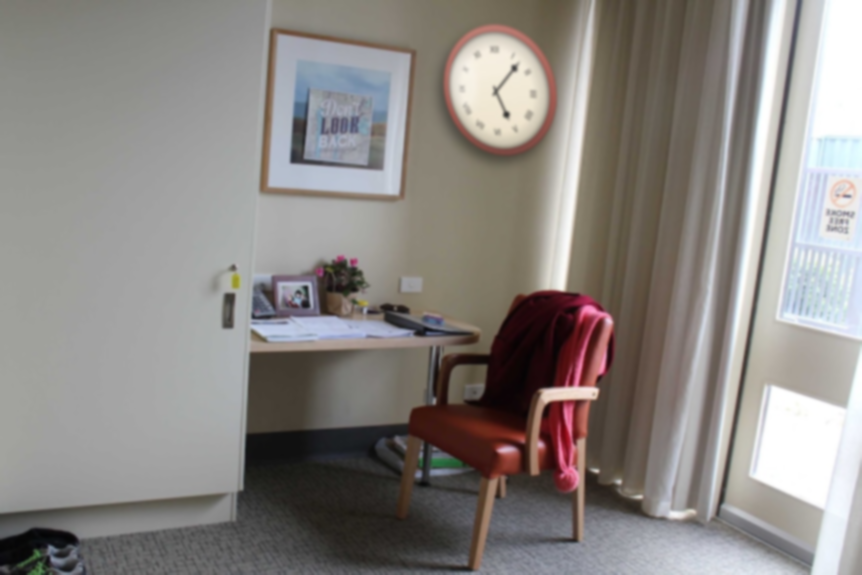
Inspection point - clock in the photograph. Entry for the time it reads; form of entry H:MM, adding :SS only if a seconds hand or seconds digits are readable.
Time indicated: 5:07
